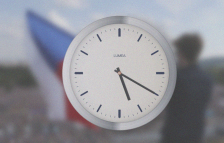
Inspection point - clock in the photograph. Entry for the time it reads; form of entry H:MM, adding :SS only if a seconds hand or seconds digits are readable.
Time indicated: 5:20
